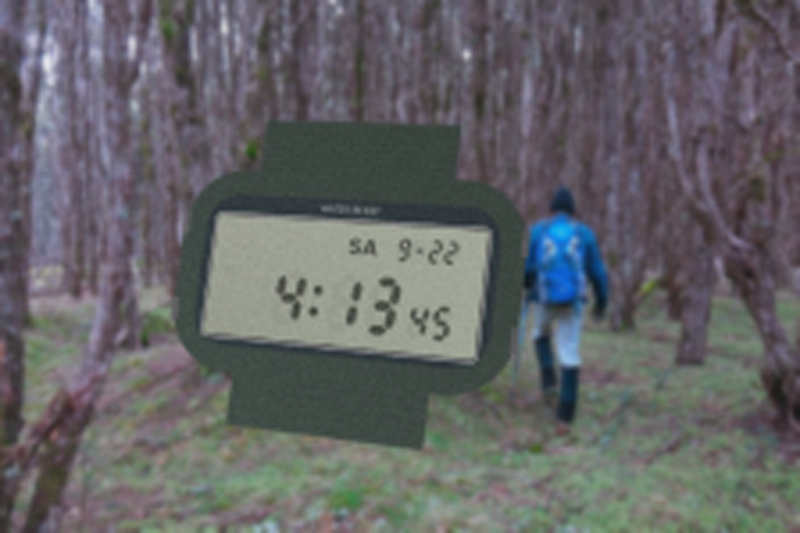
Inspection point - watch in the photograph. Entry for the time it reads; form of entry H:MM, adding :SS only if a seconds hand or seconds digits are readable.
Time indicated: 4:13:45
